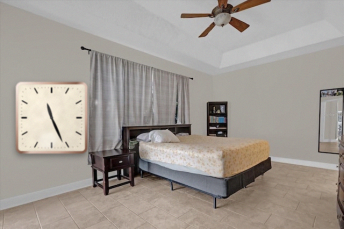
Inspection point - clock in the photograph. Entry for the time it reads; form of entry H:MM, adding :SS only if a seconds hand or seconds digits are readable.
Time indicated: 11:26
